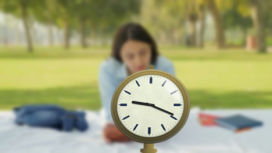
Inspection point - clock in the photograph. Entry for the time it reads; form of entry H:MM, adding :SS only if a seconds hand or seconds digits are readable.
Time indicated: 9:19
